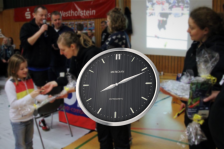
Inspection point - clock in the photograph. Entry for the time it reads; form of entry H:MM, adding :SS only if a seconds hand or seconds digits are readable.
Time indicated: 8:11
